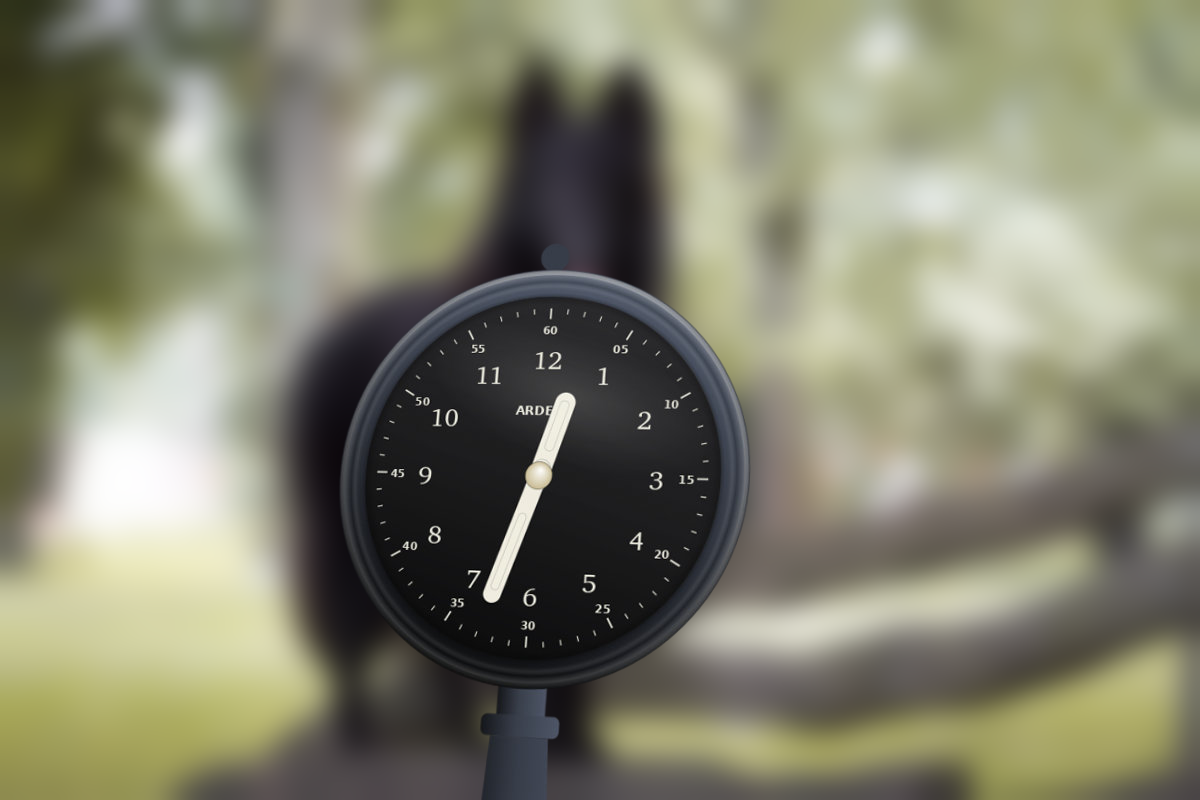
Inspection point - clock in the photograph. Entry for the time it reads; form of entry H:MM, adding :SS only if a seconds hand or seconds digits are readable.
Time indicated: 12:33
